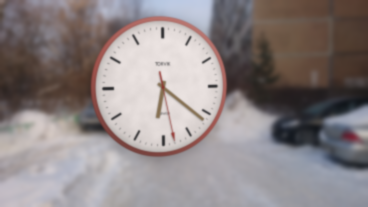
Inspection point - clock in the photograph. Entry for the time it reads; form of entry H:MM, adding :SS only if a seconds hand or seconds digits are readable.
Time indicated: 6:21:28
